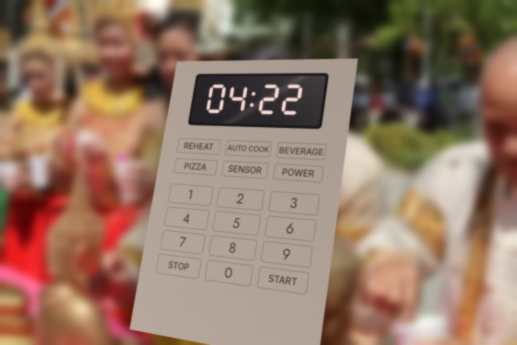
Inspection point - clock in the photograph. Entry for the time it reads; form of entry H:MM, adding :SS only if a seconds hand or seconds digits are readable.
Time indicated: 4:22
